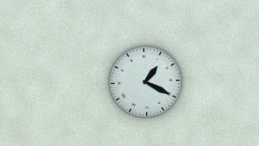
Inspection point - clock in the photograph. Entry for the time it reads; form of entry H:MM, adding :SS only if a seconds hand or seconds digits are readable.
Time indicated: 1:20
